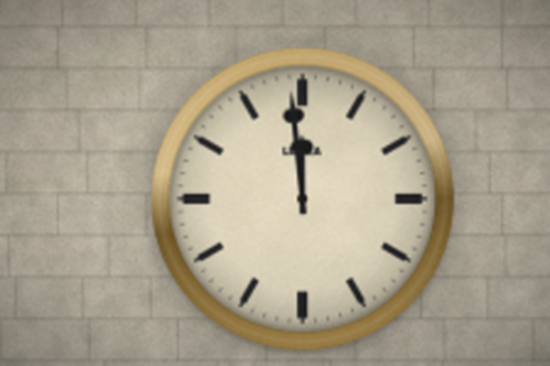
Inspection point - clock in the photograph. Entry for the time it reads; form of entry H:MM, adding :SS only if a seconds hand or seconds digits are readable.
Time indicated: 11:59
